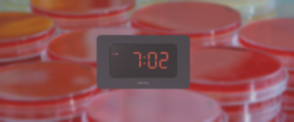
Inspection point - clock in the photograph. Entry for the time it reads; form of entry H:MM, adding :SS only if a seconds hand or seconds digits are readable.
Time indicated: 7:02
